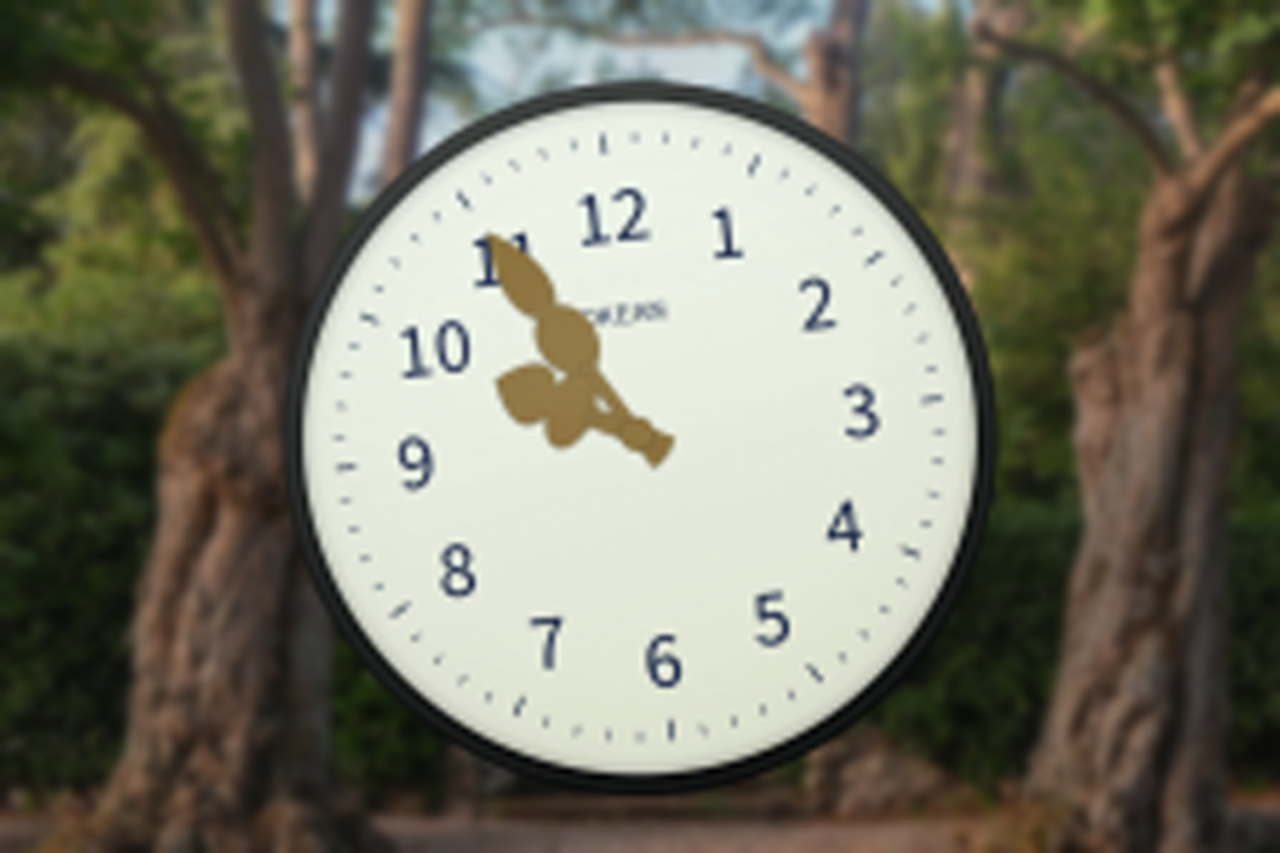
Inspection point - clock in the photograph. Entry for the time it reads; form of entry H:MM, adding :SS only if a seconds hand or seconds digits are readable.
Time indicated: 9:55
